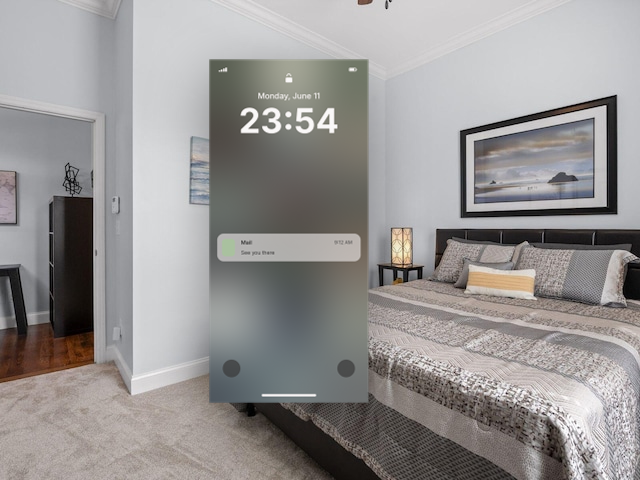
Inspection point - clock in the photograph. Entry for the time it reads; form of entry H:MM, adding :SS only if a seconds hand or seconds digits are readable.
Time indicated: 23:54
